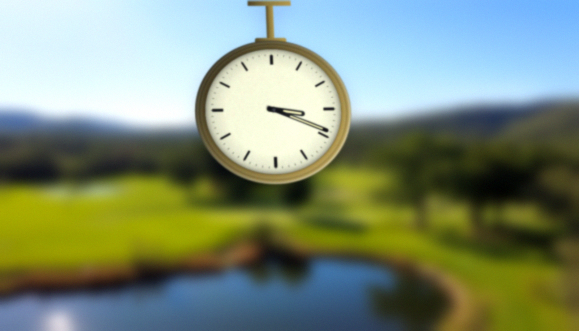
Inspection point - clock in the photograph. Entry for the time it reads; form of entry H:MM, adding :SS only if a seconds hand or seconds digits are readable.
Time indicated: 3:19
